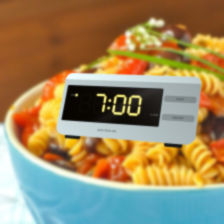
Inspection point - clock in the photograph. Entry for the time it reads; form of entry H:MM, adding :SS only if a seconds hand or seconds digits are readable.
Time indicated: 7:00
